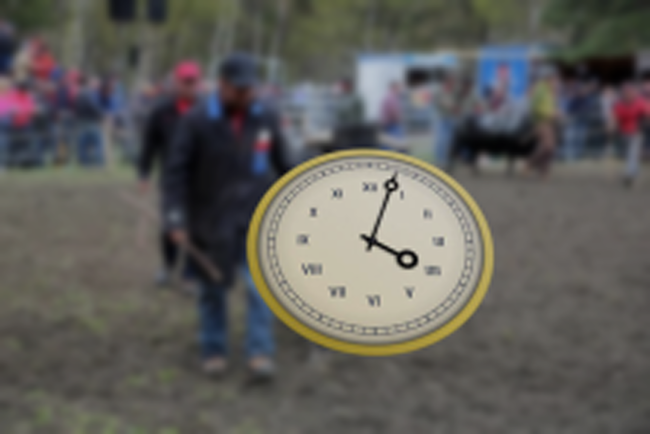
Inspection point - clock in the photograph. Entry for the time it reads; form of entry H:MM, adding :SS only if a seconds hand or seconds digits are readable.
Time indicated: 4:03
